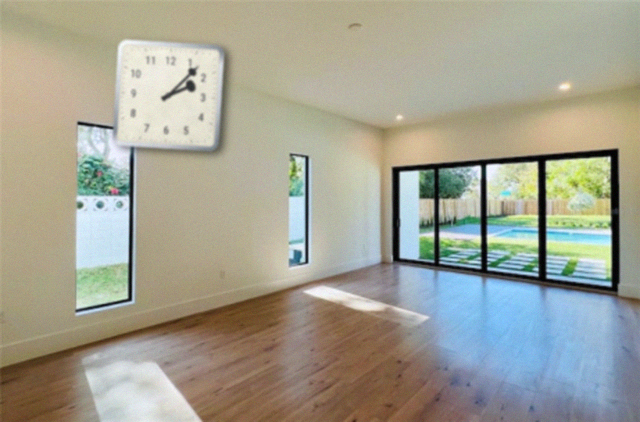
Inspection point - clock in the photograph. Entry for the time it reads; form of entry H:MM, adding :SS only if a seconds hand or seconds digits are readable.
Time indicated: 2:07
